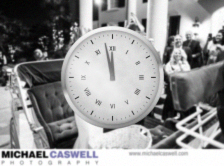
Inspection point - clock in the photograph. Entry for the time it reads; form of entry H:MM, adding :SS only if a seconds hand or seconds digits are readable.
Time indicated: 11:58
